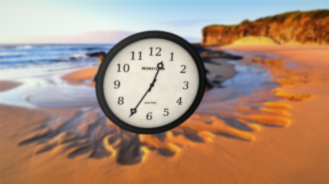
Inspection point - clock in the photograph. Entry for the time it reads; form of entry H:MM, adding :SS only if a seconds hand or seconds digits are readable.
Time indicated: 12:35
